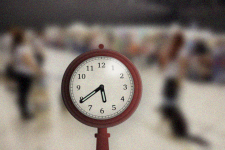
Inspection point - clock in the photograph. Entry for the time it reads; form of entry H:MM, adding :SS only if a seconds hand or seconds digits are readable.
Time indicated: 5:39
